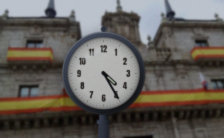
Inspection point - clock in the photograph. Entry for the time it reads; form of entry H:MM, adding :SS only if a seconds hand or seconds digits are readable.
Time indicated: 4:25
